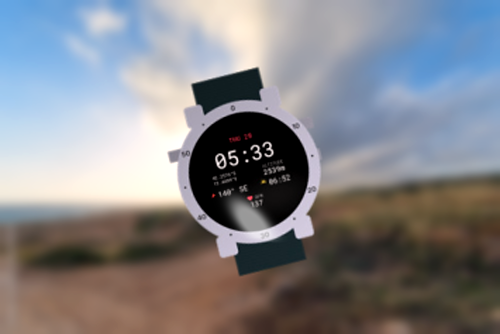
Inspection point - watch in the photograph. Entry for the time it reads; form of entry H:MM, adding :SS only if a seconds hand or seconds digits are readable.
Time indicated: 5:33
